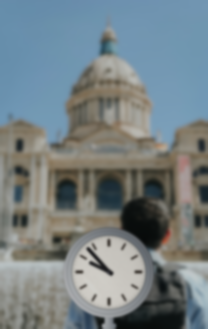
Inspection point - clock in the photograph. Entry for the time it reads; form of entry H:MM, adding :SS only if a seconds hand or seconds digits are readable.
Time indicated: 9:53
